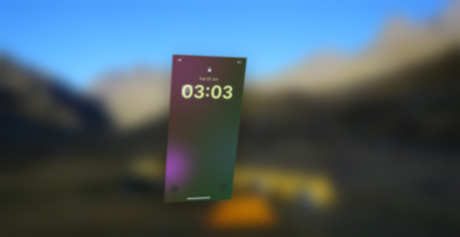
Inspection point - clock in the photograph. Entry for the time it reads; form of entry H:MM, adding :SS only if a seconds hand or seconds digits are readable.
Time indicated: 3:03
